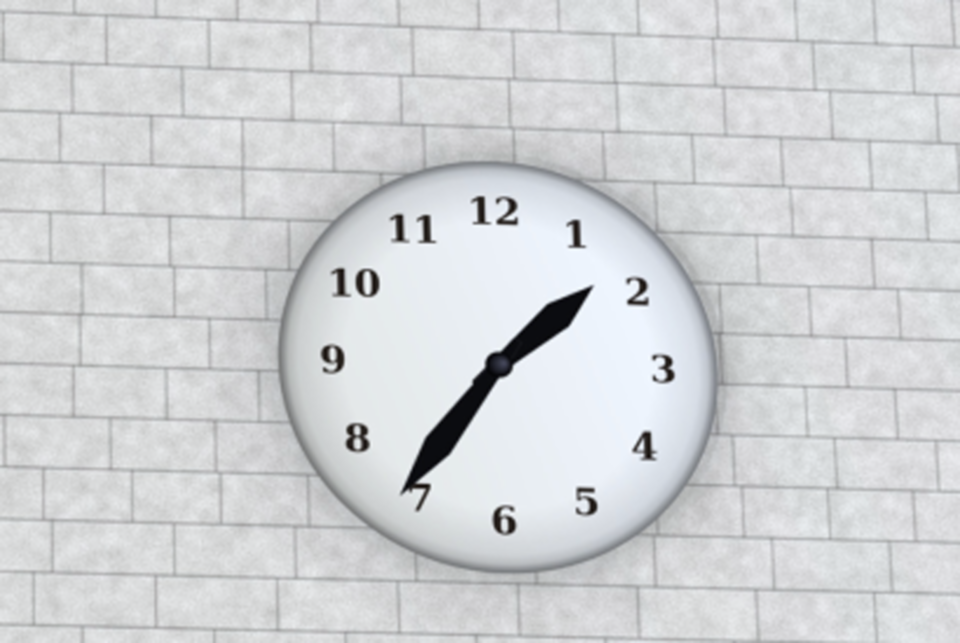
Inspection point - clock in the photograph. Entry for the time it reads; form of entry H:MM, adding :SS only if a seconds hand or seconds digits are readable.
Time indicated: 1:36
